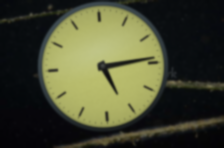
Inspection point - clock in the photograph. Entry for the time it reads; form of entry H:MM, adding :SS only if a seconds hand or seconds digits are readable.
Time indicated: 5:14
